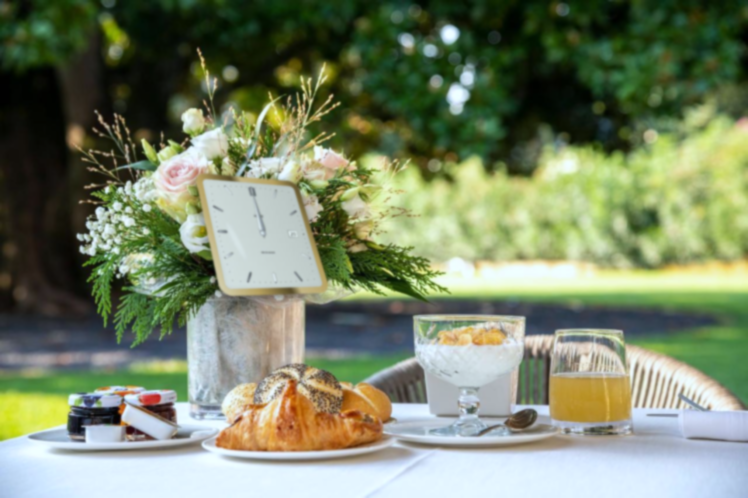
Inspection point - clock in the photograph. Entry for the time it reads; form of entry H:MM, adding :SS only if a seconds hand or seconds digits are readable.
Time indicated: 12:00
